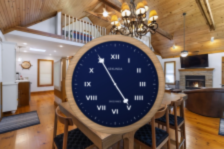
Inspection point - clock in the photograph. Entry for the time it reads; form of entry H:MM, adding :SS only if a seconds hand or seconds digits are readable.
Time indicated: 4:55
